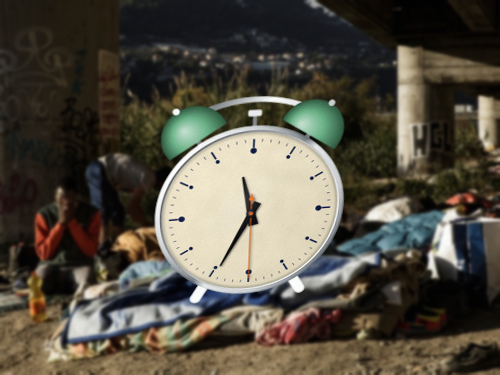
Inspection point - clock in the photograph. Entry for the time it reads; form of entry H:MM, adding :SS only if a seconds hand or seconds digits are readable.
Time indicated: 11:34:30
